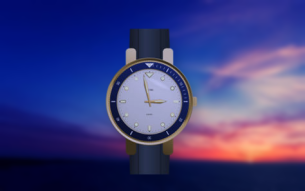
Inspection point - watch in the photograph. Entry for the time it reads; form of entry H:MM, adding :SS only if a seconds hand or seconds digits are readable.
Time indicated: 2:58
